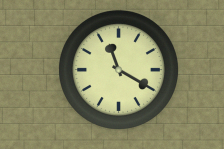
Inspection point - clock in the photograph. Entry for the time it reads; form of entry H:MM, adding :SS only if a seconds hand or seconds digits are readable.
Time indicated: 11:20
